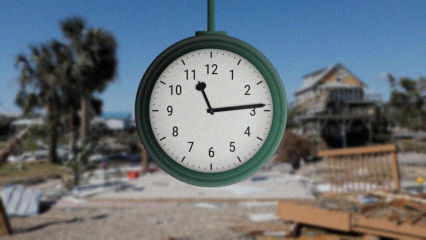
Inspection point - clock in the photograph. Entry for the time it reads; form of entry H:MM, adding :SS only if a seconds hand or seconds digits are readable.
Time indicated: 11:14
